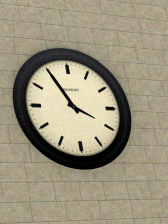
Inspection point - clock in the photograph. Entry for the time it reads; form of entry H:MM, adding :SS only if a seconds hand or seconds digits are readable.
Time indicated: 3:55
